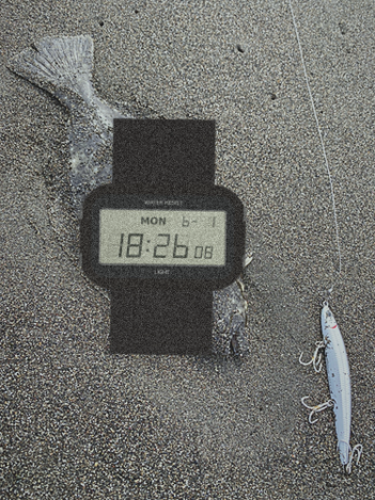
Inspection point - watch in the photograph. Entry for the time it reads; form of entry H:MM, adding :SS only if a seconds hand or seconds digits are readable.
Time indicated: 18:26:08
